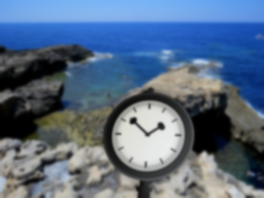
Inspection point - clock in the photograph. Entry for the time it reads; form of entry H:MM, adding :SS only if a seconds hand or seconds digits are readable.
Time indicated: 1:52
